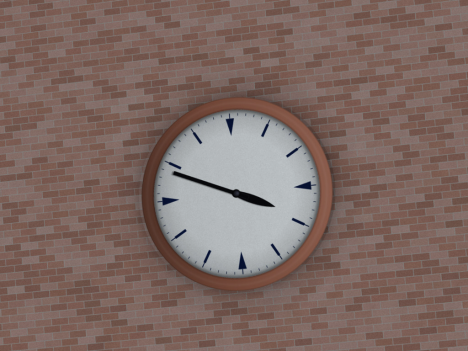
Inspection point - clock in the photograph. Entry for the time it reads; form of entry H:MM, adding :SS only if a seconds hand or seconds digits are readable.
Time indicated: 3:49
